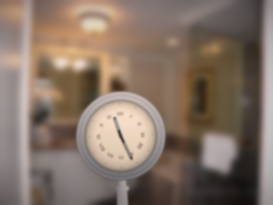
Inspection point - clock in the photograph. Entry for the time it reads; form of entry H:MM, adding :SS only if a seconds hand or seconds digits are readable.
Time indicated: 11:26
